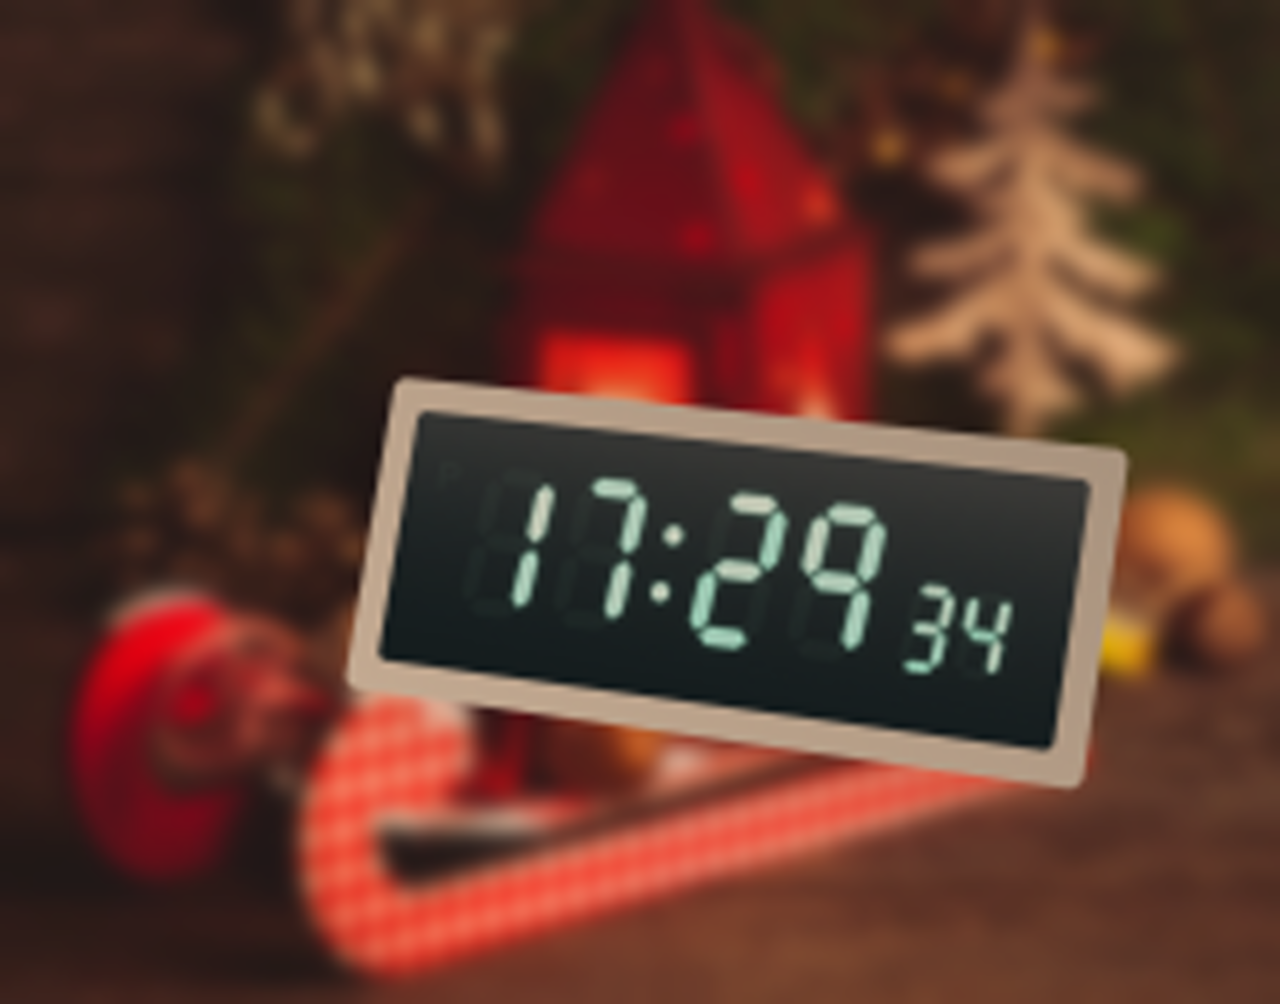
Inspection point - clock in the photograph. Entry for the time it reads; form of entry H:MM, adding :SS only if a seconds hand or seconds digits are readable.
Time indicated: 17:29:34
